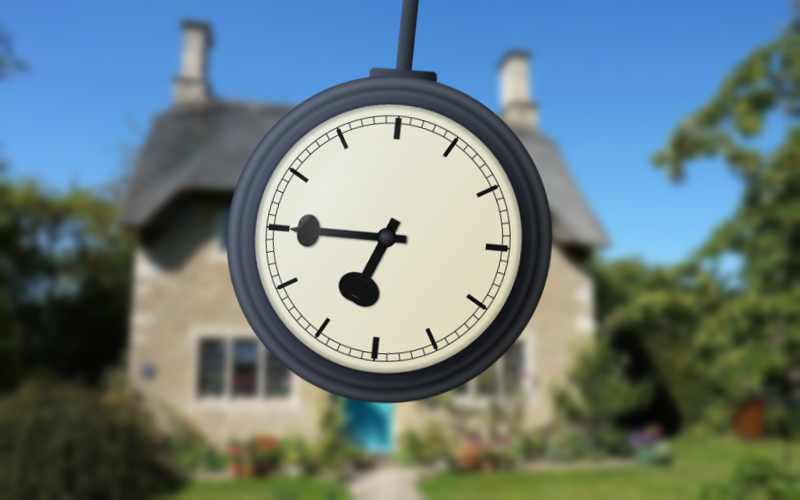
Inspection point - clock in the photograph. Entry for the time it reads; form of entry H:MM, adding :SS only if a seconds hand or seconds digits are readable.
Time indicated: 6:45
